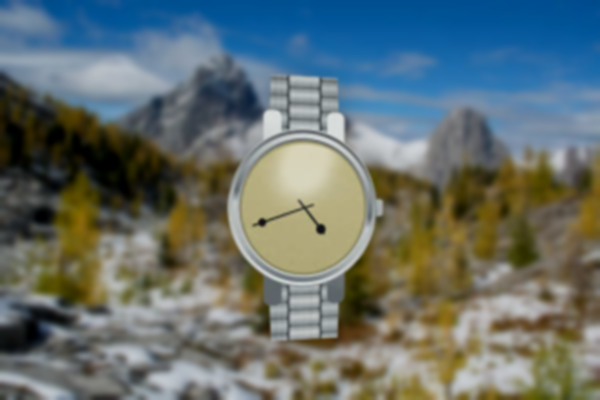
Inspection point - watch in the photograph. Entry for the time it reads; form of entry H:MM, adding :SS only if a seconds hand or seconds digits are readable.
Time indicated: 4:42
